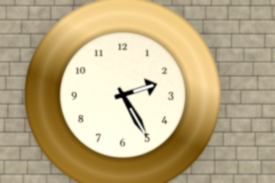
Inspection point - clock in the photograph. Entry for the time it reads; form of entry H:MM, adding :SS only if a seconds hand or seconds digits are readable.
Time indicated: 2:25
